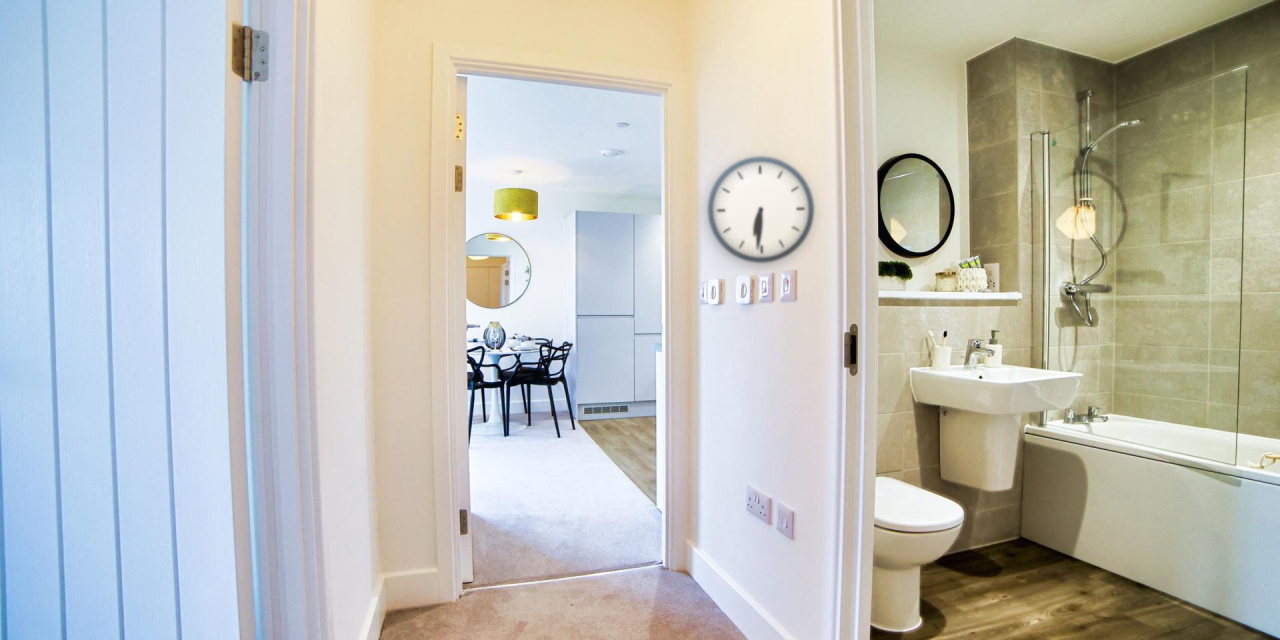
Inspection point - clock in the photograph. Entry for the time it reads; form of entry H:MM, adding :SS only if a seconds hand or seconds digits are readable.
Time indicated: 6:31
